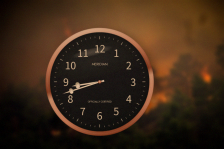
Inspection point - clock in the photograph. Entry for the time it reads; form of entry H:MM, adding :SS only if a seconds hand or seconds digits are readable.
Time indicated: 8:42
